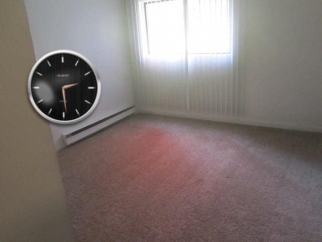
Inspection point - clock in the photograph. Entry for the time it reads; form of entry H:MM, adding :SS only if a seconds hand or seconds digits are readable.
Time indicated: 2:29
